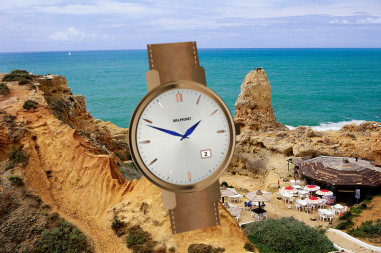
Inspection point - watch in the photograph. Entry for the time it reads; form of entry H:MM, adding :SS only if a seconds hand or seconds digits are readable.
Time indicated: 1:49
